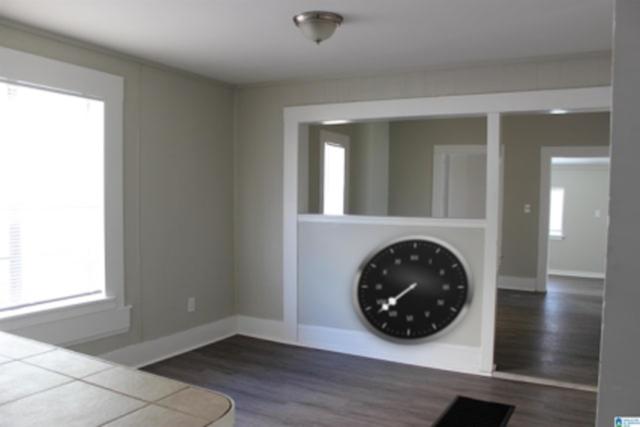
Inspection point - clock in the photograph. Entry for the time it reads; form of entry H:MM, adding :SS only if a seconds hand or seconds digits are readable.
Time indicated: 7:38
